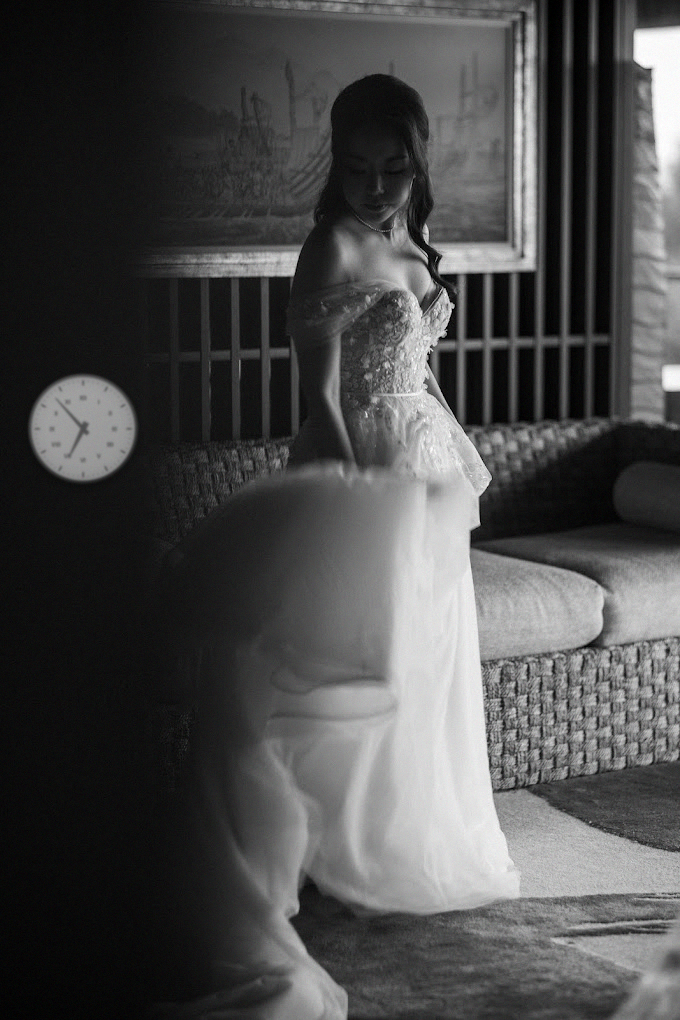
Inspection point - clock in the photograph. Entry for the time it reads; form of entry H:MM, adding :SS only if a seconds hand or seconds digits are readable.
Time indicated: 6:53
